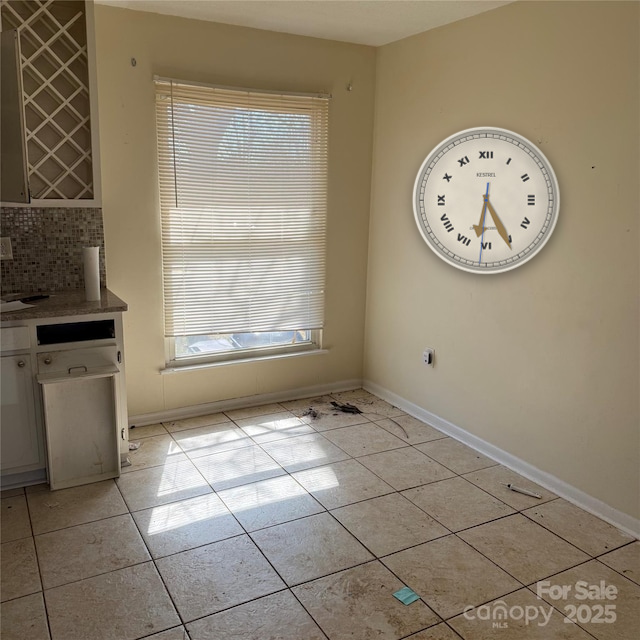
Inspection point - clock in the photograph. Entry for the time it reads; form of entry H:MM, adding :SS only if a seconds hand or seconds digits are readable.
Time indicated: 6:25:31
